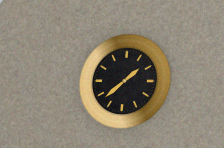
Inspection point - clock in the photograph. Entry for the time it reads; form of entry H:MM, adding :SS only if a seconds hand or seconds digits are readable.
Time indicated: 1:38
